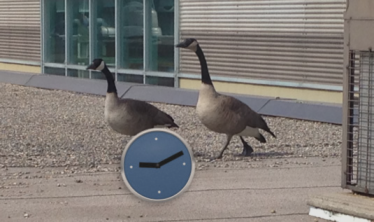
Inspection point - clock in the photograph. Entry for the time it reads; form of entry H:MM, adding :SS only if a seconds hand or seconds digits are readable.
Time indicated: 9:11
